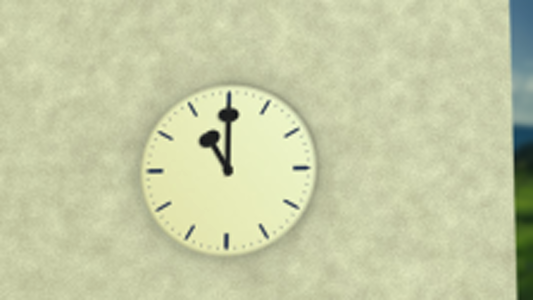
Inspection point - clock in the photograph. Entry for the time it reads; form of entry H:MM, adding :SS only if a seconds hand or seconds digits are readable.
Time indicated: 11:00
